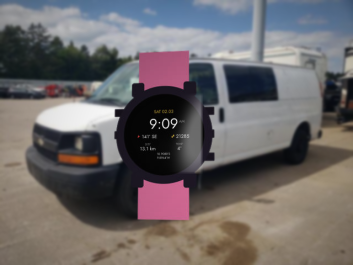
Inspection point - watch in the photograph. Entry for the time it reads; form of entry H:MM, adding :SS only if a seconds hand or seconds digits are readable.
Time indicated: 9:09
